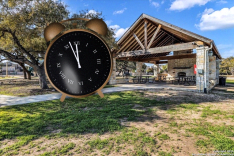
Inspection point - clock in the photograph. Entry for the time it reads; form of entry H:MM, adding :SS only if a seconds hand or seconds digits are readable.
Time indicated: 11:57
